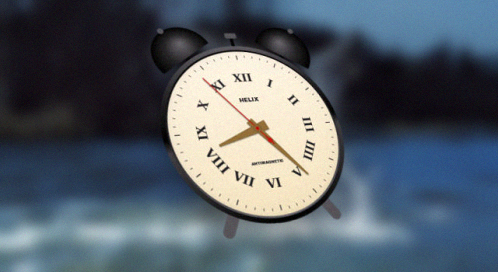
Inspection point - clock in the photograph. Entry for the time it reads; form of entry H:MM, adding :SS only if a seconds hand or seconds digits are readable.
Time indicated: 8:23:54
